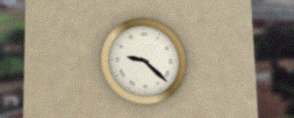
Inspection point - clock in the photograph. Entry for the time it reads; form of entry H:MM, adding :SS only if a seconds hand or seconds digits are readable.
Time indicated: 9:22
